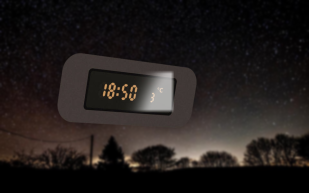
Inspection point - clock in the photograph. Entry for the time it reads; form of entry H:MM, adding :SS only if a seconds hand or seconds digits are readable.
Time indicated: 18:50
